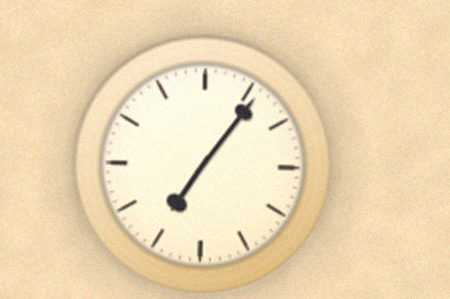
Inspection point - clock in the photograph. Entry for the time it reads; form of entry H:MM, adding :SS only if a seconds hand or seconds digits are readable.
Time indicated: 7:06
